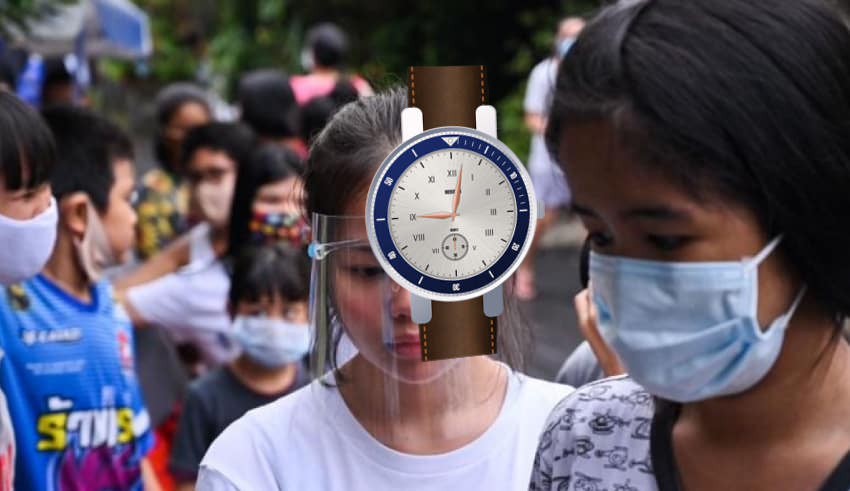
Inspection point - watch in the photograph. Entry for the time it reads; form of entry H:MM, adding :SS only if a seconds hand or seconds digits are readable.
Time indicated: 9:02
